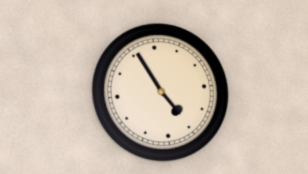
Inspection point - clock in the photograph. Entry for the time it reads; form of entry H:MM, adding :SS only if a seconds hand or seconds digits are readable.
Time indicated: 4:56
